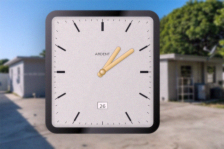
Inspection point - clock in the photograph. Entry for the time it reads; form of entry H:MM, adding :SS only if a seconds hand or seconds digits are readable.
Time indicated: 1:09
